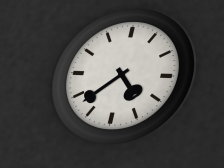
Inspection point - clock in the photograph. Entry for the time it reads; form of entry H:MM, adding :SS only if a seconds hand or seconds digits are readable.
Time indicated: 4:38
